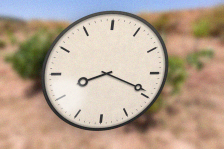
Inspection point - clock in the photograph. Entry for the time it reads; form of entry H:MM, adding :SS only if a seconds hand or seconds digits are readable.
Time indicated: 8:19
